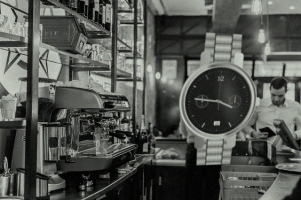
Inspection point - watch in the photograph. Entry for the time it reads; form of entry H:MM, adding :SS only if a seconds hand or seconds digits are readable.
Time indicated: 3:46
